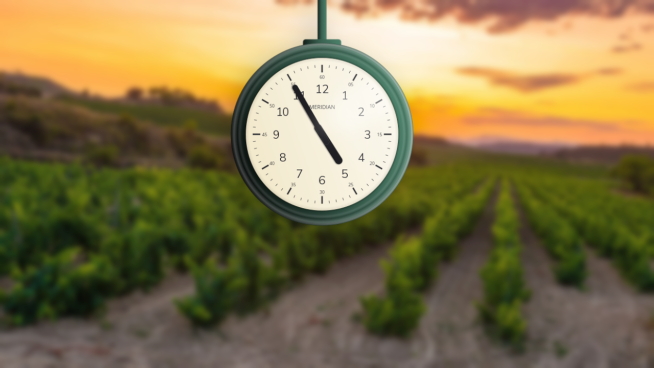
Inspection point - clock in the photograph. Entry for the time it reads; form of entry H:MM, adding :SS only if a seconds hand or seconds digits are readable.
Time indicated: 4:55
